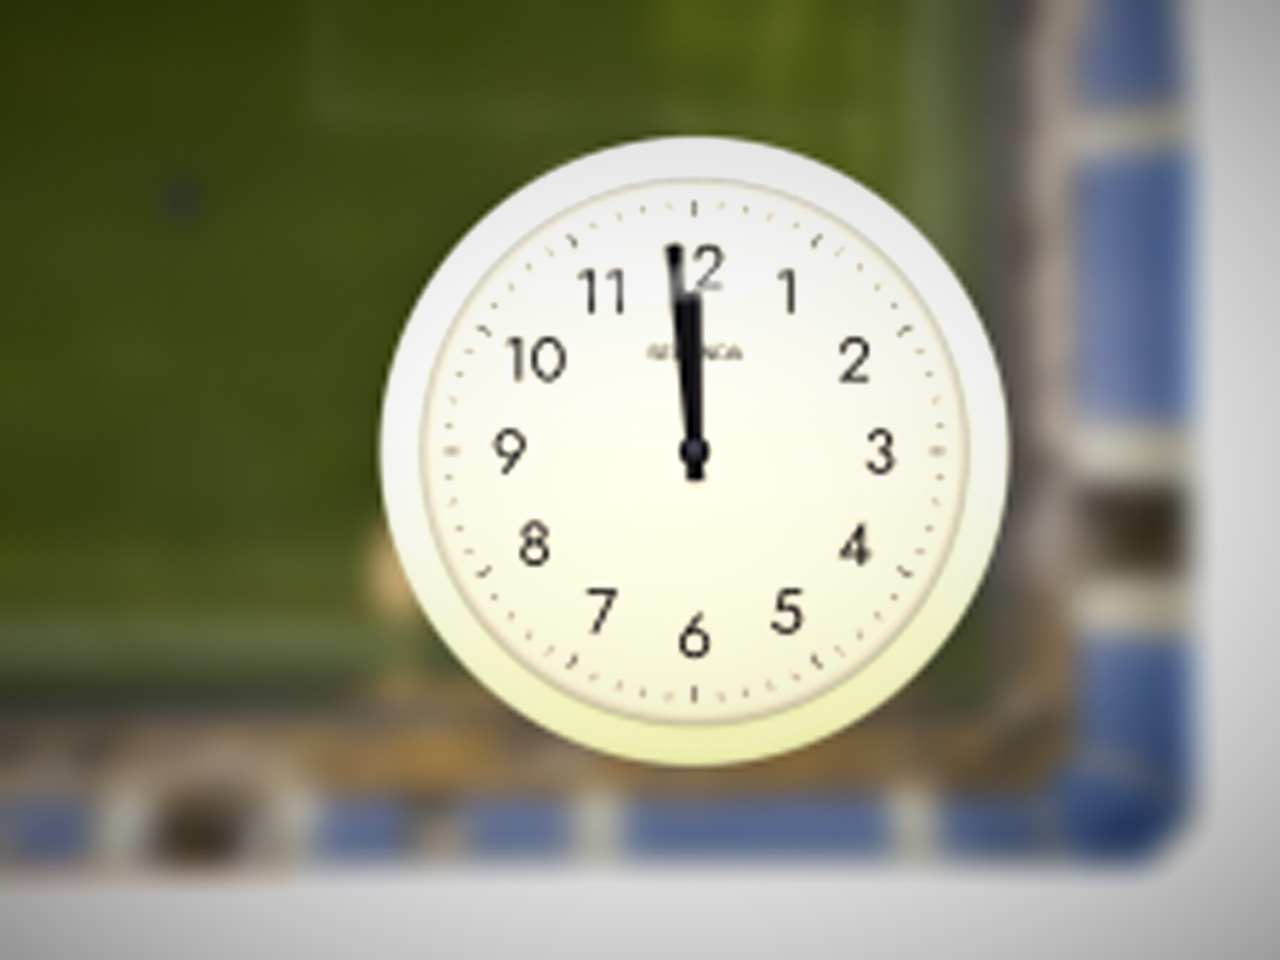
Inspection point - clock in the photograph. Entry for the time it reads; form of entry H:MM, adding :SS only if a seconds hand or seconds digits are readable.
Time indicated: 11:59
